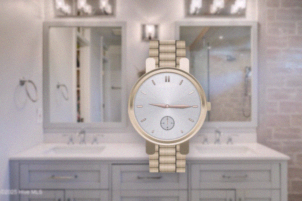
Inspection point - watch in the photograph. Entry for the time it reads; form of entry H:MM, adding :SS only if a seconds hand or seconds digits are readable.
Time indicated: 9:15
